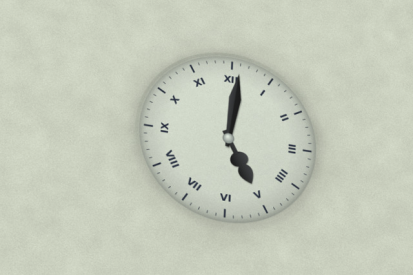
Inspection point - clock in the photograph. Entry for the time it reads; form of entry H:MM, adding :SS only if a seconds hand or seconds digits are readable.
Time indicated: 5:01
